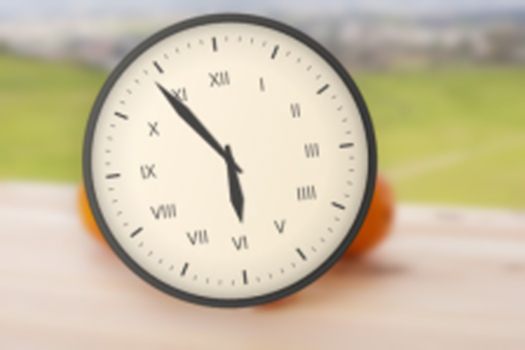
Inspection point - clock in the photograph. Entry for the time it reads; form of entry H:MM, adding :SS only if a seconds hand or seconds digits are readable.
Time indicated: 5:54
